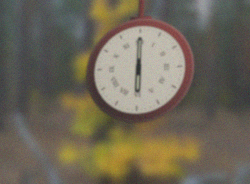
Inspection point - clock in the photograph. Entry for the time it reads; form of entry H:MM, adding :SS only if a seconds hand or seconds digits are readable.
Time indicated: 6:00
